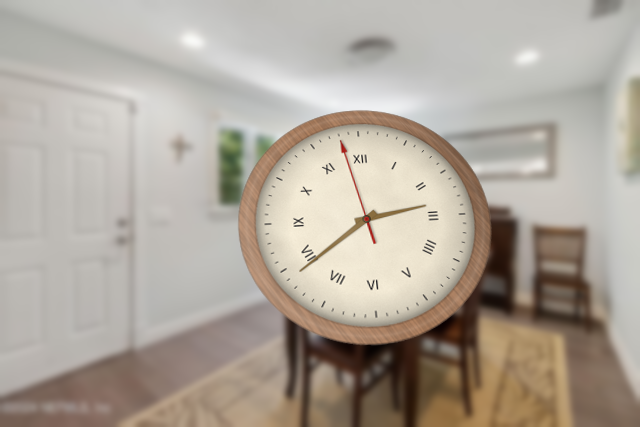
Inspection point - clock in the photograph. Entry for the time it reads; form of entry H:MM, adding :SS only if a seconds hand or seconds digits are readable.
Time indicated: 2:38:58
